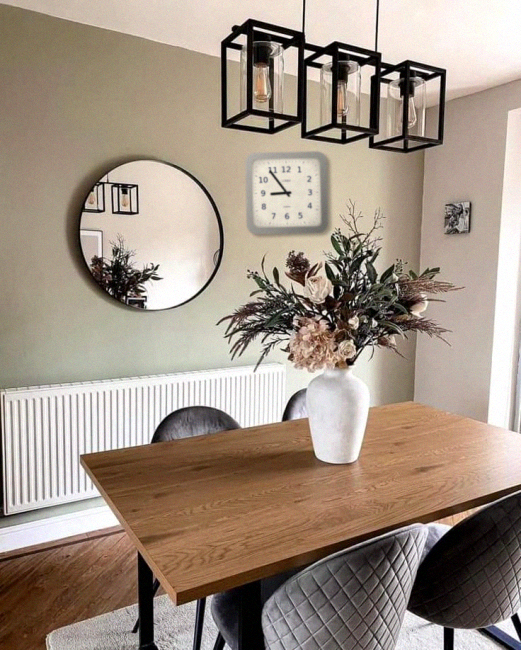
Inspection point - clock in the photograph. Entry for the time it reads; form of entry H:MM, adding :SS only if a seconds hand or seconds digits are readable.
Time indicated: 8:54
